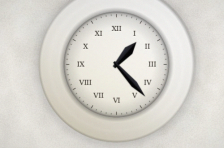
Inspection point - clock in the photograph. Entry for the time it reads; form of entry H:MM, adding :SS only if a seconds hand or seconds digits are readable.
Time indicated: 1:23
